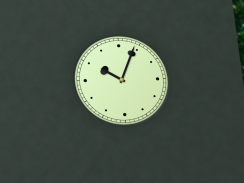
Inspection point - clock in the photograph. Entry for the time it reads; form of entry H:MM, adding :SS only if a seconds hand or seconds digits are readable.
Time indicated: 10:04
